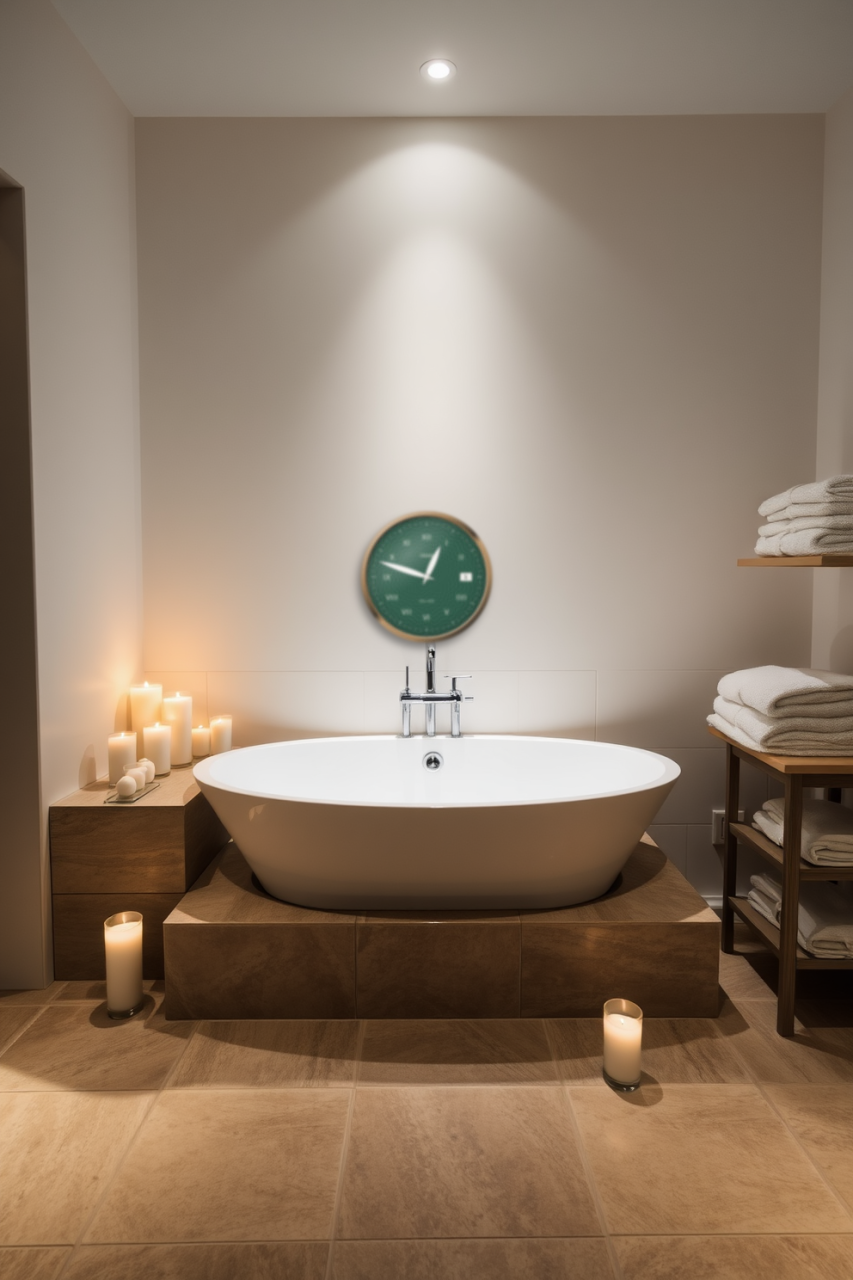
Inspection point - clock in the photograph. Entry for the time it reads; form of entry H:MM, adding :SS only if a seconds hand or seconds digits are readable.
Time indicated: 12:48
